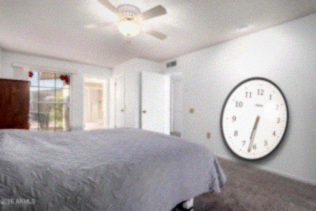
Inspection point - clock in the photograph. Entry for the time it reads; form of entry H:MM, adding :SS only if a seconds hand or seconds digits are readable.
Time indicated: 6:32
